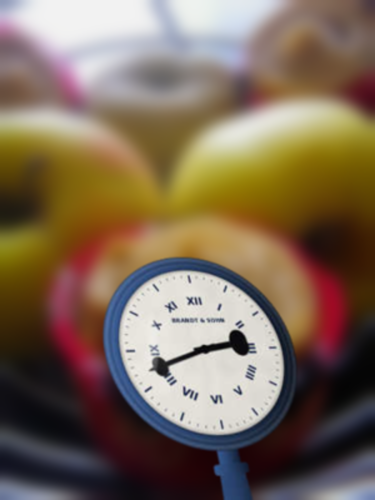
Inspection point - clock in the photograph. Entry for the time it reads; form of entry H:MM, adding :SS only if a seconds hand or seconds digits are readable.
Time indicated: 2:42
